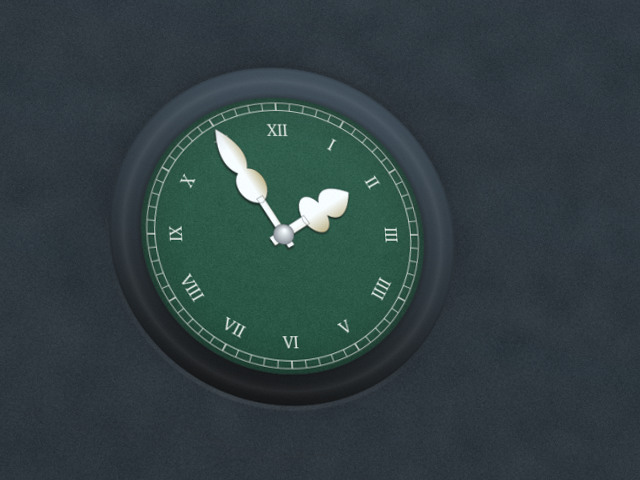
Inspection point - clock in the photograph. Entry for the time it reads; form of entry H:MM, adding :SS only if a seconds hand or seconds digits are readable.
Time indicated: 1:55
